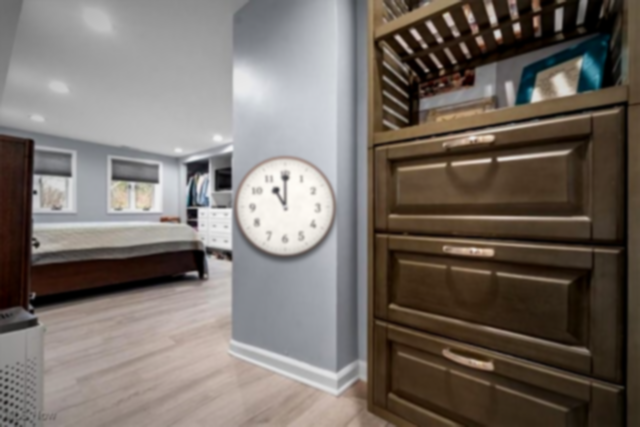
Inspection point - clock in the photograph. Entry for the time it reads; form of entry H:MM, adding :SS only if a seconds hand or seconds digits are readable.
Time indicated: 11:00
